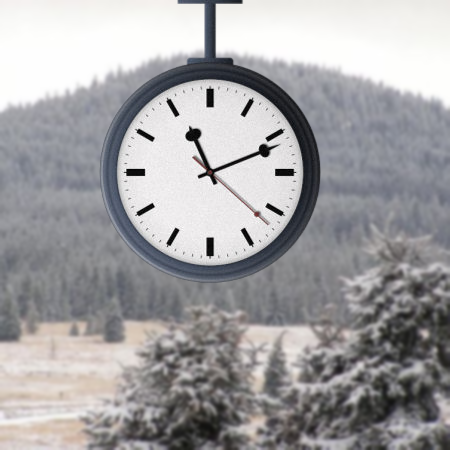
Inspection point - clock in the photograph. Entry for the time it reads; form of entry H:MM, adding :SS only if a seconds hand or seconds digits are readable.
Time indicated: 11:11:22
